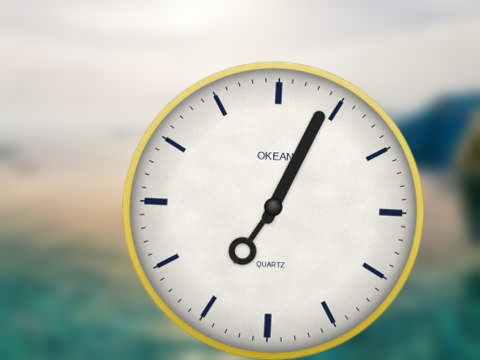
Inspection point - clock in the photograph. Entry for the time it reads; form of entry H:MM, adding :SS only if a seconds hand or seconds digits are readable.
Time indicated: 7:04
